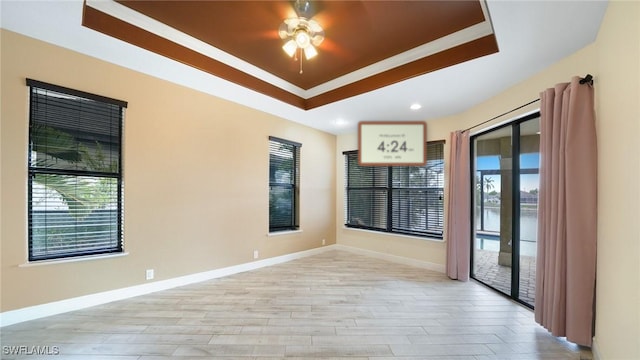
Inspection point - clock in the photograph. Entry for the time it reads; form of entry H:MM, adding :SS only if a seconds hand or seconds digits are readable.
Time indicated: 4:24
